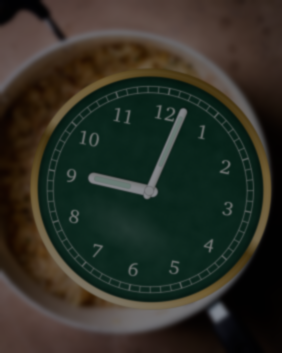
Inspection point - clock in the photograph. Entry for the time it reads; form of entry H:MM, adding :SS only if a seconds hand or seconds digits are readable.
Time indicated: 9:02
